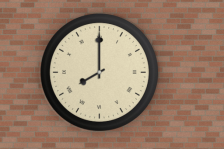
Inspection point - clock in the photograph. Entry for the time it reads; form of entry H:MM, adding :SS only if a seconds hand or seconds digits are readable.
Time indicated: 8:00
